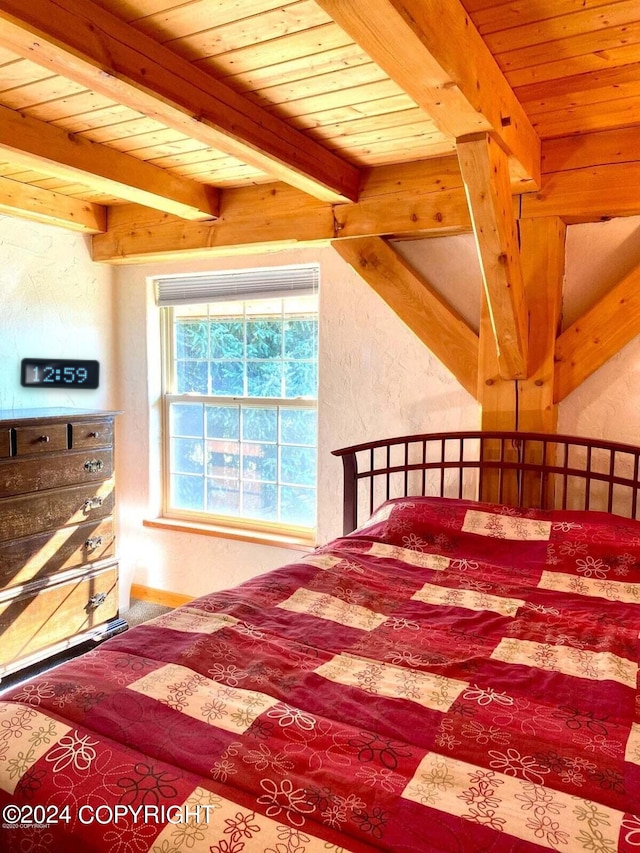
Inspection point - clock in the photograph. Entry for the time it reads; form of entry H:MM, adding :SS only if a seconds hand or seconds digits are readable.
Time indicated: 12:59
